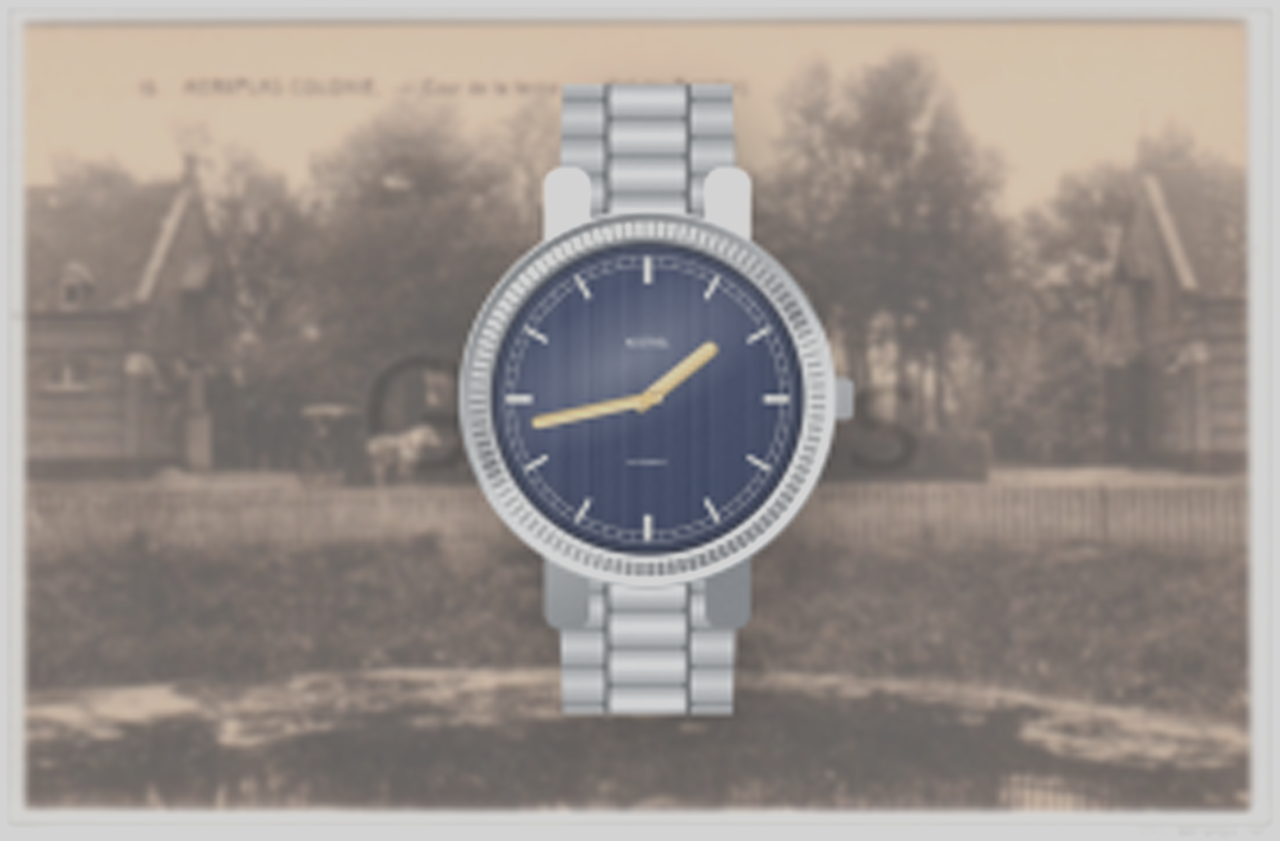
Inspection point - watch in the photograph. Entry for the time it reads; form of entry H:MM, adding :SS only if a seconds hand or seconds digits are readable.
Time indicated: 1:43
